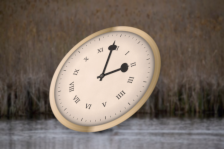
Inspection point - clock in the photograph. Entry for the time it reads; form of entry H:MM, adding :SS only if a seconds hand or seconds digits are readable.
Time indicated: 1:59
